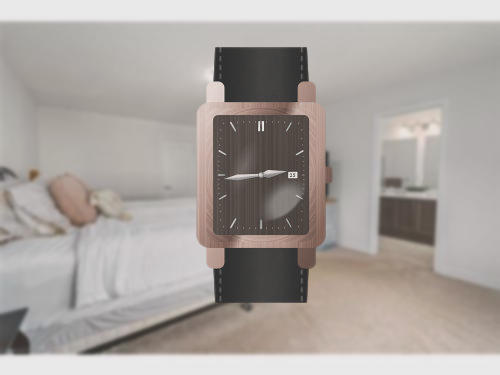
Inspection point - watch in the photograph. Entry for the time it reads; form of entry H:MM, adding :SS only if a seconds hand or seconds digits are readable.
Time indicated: 2:44
